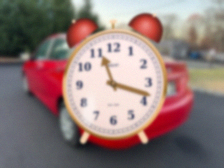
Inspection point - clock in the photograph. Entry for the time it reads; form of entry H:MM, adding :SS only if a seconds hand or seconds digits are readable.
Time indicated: 11:18
